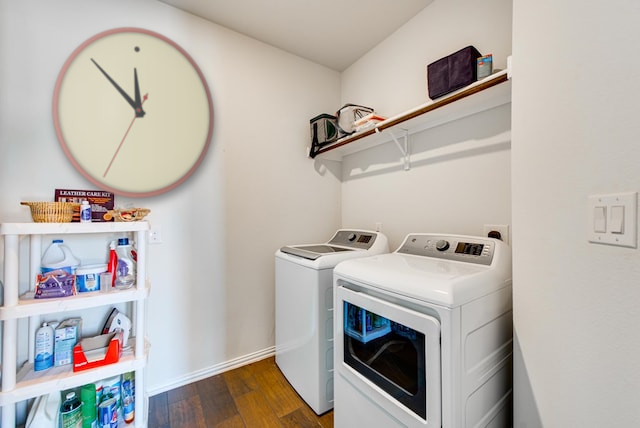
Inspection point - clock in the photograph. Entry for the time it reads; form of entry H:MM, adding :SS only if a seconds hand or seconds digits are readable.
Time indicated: 11:52:35
